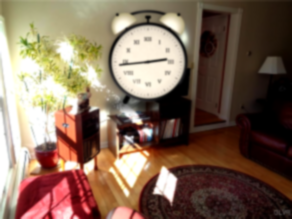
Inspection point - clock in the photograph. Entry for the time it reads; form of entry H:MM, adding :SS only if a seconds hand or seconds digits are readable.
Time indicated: 2:44
